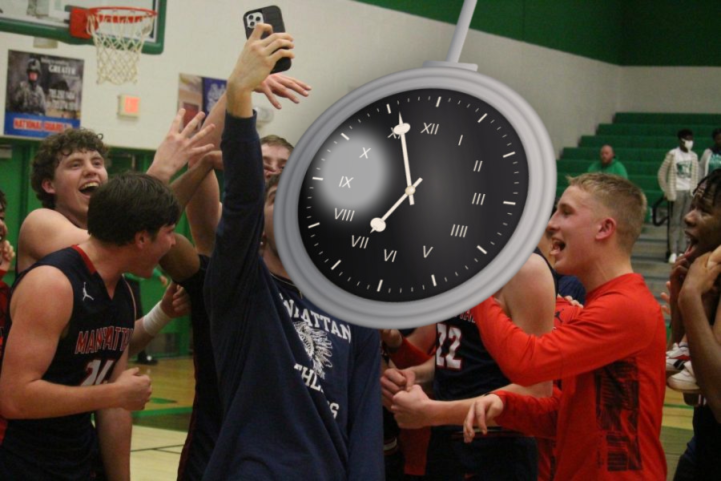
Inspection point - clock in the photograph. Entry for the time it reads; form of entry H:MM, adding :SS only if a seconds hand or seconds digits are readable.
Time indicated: 6:56
